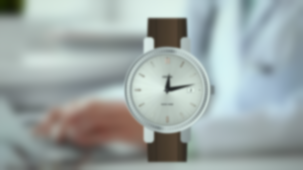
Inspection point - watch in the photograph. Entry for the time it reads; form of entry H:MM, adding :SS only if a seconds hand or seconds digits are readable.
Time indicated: 12:13
